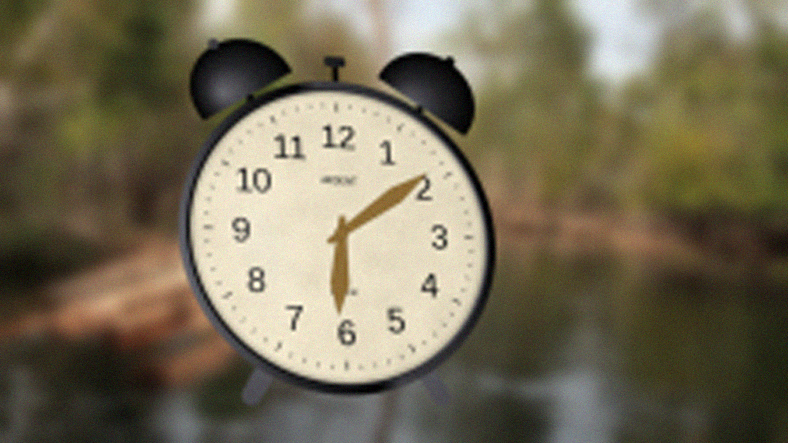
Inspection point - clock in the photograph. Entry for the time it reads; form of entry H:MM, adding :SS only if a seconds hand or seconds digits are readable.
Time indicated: 6:09
